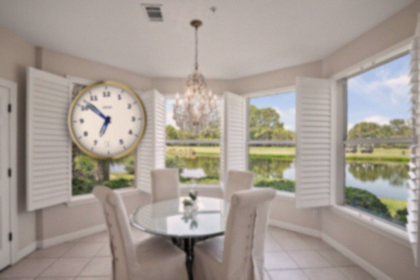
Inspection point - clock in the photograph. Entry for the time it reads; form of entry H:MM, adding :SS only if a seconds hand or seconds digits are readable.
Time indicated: 6:52
